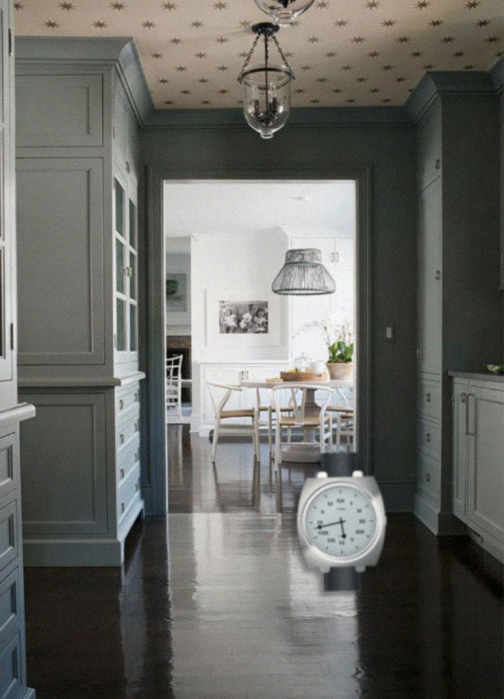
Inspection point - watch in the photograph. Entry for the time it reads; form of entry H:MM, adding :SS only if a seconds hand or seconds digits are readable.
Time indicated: 5:43
